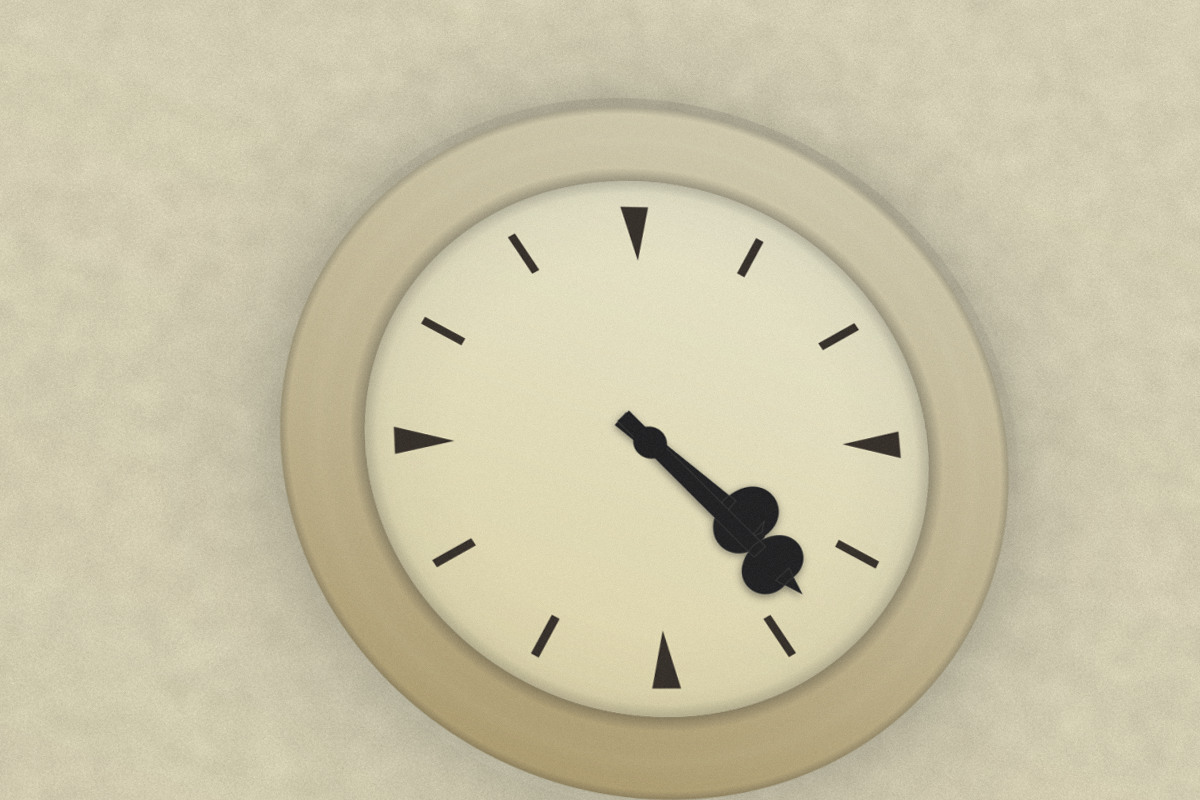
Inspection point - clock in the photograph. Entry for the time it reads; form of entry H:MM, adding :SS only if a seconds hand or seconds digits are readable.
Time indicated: 4:23
